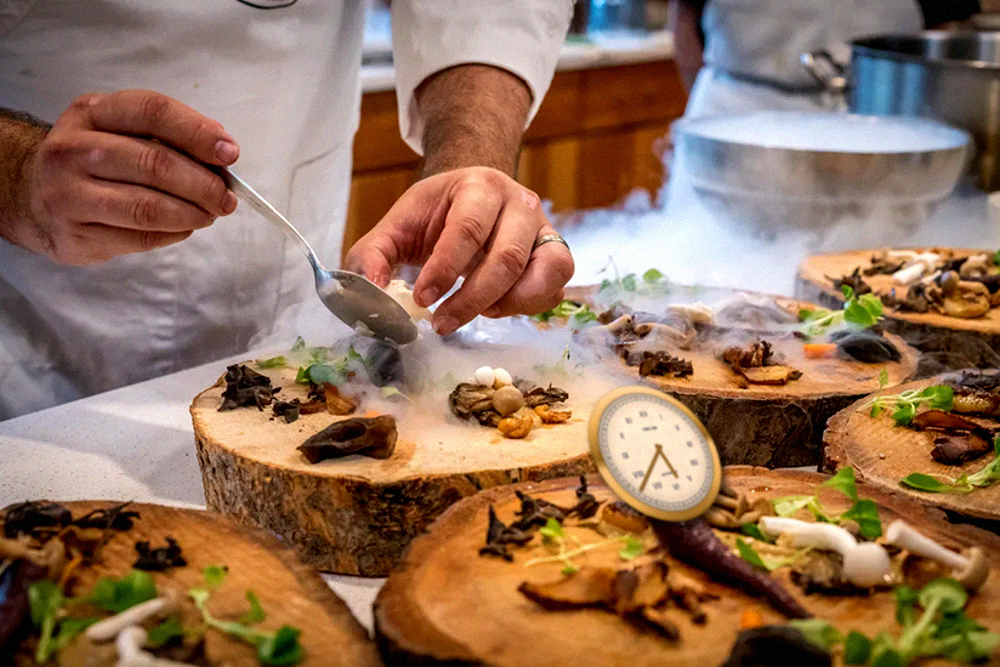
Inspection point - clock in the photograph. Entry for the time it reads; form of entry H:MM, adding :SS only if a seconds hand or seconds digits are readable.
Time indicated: 5:38
